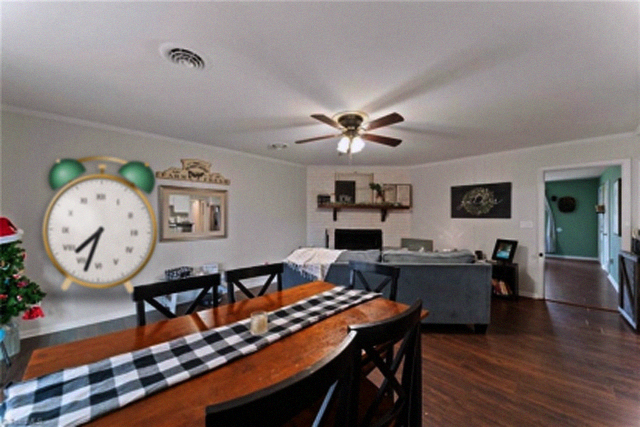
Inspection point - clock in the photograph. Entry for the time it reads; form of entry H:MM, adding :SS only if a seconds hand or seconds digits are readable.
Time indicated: 7:33
